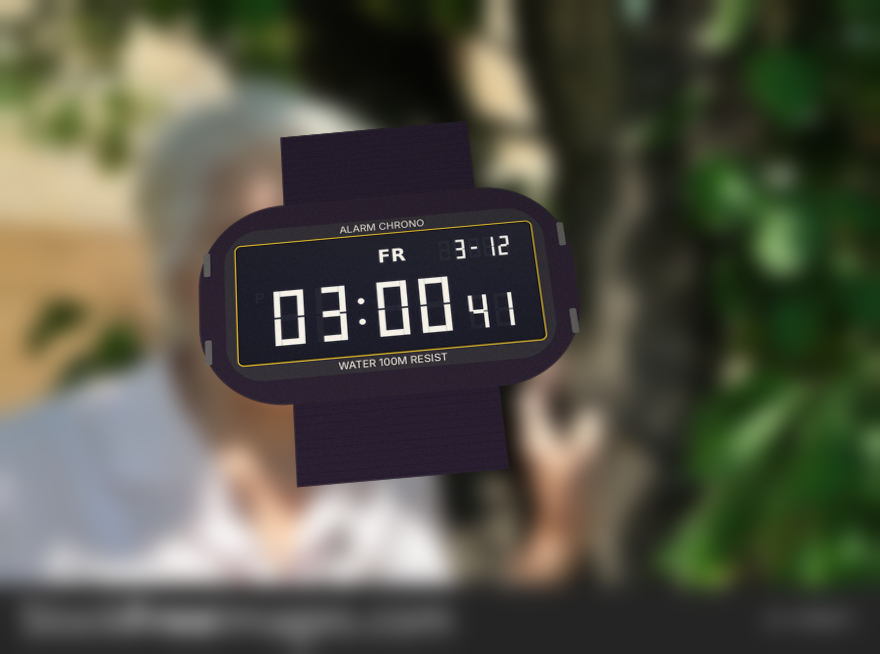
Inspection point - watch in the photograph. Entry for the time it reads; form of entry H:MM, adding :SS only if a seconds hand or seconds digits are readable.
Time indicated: 3:00:41
